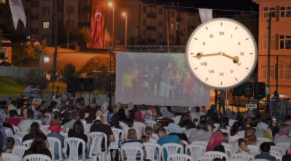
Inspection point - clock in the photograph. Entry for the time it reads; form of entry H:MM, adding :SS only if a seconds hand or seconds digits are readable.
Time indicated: 3:44
